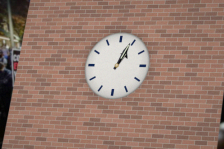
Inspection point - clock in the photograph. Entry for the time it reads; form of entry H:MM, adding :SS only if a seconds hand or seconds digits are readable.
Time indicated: 1:04
